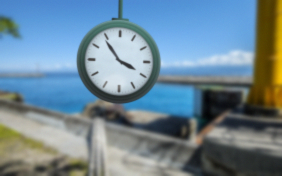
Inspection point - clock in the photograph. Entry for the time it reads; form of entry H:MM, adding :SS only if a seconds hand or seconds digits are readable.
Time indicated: 3:54
